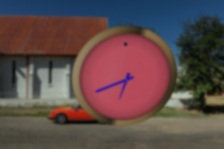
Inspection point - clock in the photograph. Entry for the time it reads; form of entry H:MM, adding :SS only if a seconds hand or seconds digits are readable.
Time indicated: 6:42
